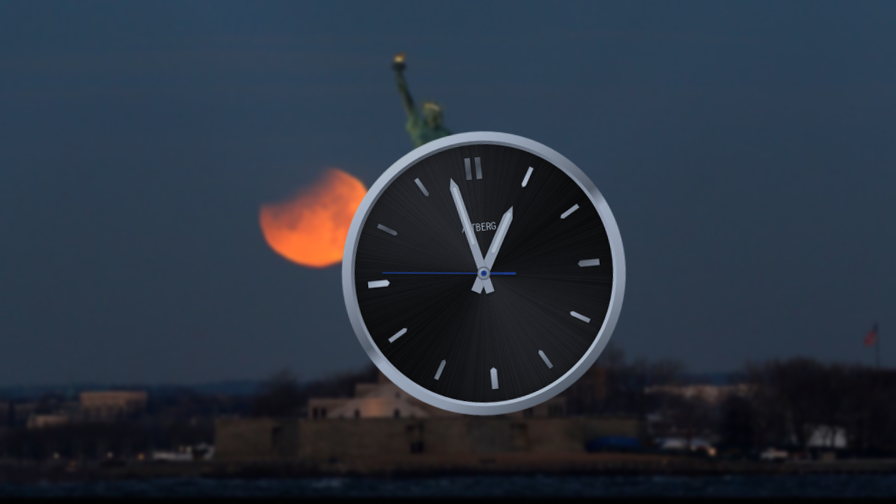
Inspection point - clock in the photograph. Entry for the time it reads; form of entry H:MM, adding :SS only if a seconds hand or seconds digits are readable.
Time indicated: 12:57:46
